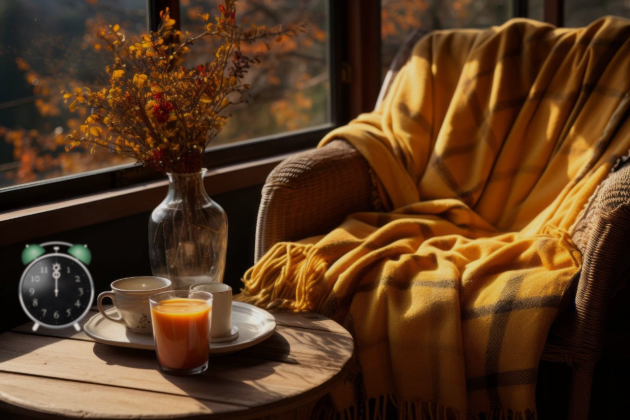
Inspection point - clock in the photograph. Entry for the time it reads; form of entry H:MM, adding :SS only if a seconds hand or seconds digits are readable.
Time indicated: 12:00
